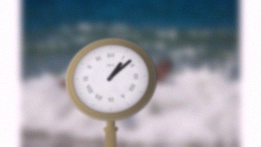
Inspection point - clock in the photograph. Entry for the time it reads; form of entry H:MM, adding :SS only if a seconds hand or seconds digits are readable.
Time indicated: 1:08
